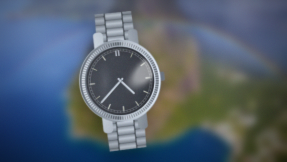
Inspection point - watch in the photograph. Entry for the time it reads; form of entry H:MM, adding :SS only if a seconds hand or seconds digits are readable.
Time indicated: 4:38
